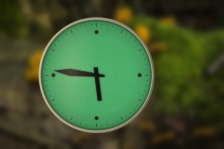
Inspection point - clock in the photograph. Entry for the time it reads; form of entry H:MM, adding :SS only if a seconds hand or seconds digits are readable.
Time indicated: 5:46
